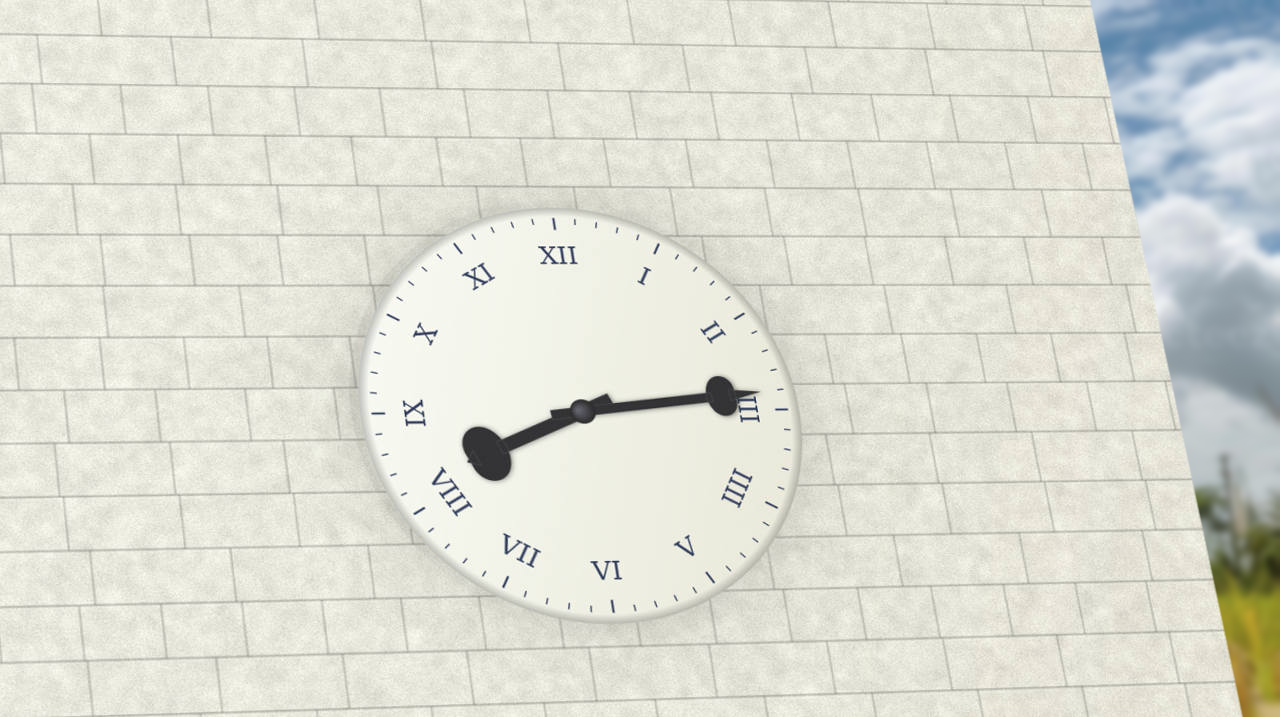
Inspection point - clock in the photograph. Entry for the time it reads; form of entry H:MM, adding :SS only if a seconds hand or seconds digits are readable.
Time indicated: 8:14
